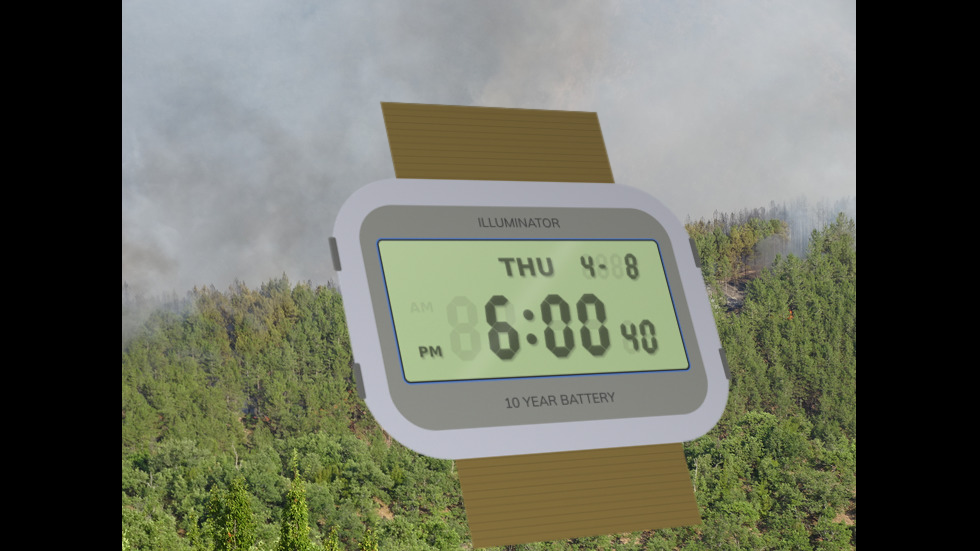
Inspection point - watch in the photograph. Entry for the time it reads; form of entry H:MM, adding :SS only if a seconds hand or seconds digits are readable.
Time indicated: 6:00:40
